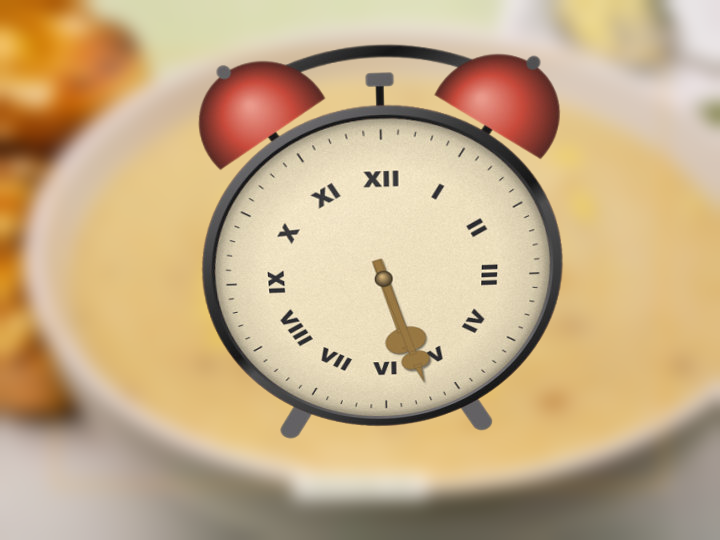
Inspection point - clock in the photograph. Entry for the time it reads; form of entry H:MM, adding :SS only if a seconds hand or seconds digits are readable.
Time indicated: 5:27
